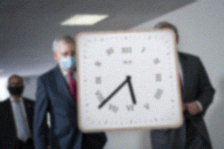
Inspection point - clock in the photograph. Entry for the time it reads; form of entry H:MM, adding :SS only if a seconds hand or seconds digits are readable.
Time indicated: 5:38
